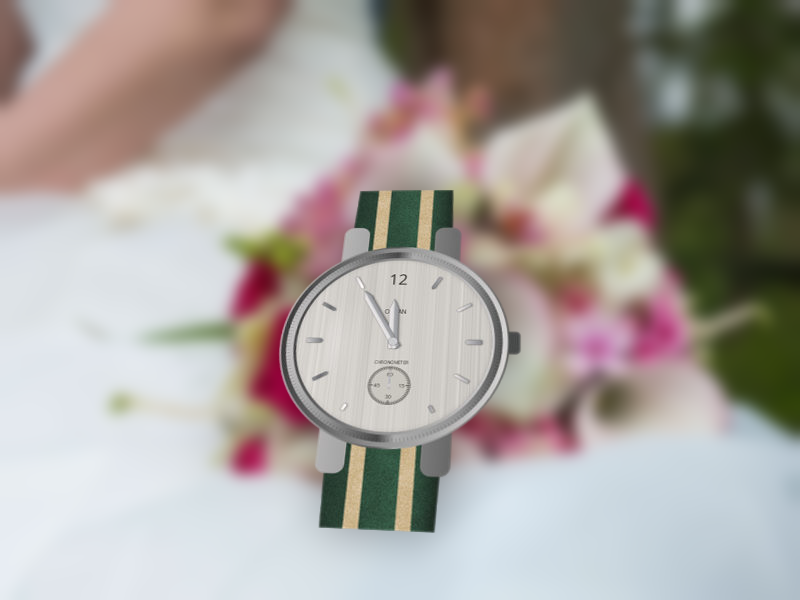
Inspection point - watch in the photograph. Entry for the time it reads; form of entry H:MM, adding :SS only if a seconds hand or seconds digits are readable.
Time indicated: 11:55
